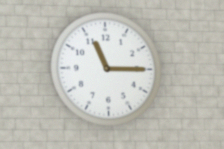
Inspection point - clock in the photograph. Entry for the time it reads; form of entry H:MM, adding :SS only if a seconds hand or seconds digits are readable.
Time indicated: 11:15
